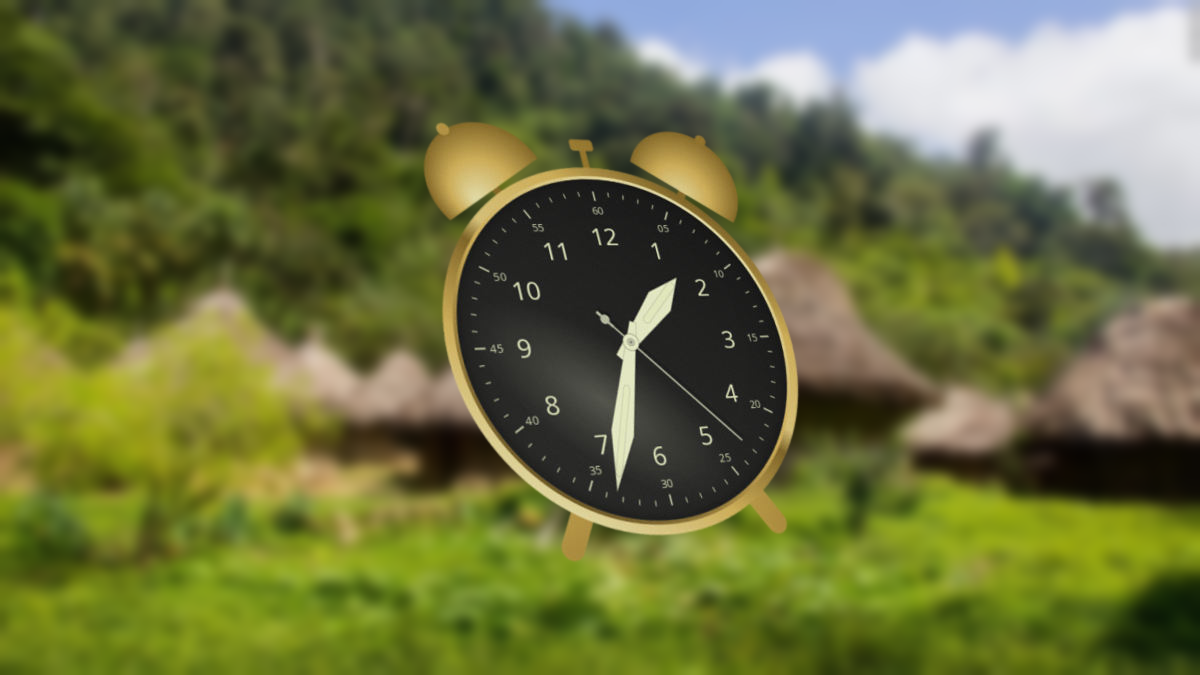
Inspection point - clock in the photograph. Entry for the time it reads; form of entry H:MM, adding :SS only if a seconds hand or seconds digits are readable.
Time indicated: 1:33:23
